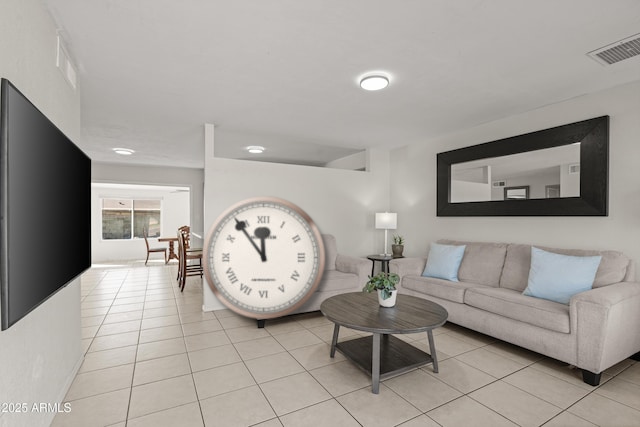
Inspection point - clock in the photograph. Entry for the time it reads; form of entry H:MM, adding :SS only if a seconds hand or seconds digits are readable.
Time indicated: 11:54
